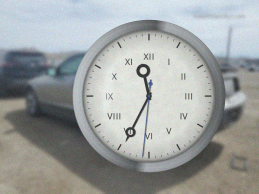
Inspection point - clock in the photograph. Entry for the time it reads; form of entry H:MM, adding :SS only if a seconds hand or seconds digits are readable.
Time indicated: 11:34:31
